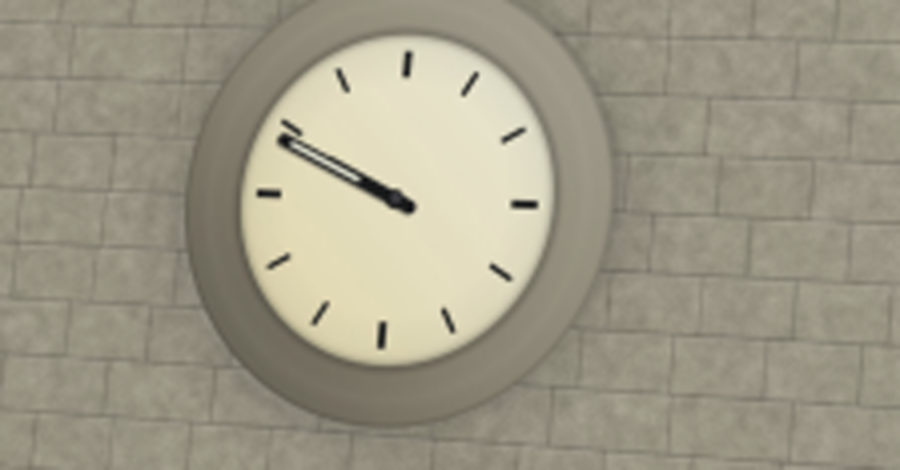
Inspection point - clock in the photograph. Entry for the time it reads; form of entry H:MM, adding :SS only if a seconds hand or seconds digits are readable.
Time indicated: 9:49
